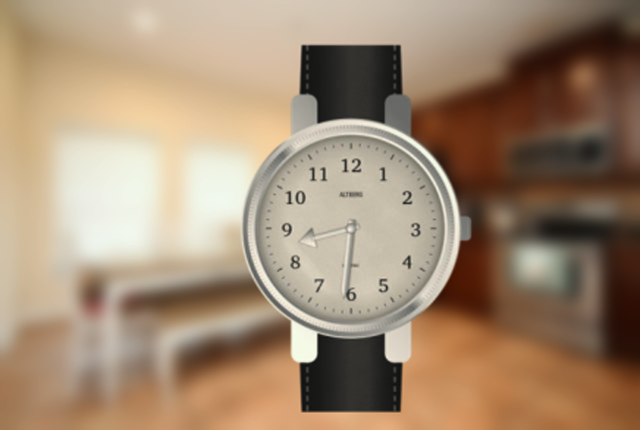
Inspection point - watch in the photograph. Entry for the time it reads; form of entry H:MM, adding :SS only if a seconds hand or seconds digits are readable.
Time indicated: 8:31
